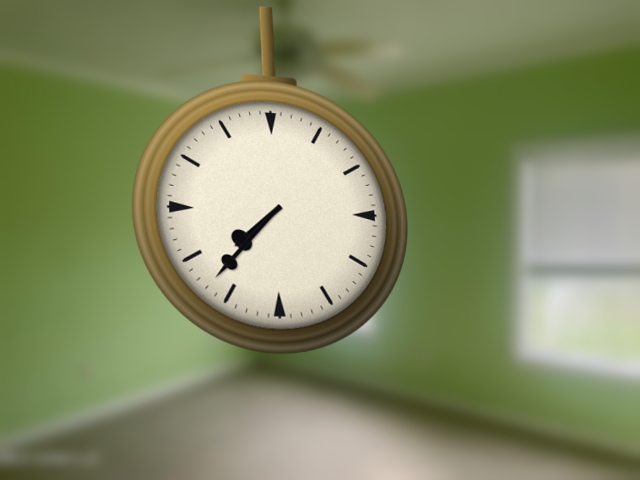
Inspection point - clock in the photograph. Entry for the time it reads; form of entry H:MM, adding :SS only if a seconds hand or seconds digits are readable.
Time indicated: 7:37
